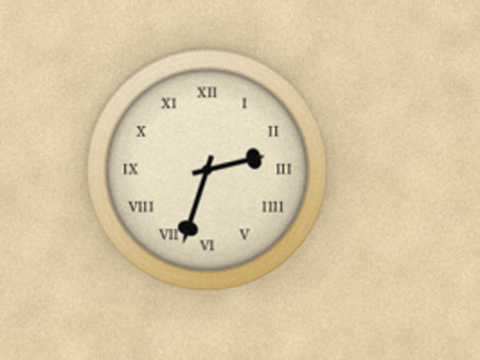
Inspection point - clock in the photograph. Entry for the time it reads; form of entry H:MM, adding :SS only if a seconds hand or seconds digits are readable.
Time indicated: 2:33
